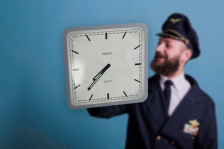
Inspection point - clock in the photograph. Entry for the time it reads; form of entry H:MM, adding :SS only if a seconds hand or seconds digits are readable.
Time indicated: 7:37
